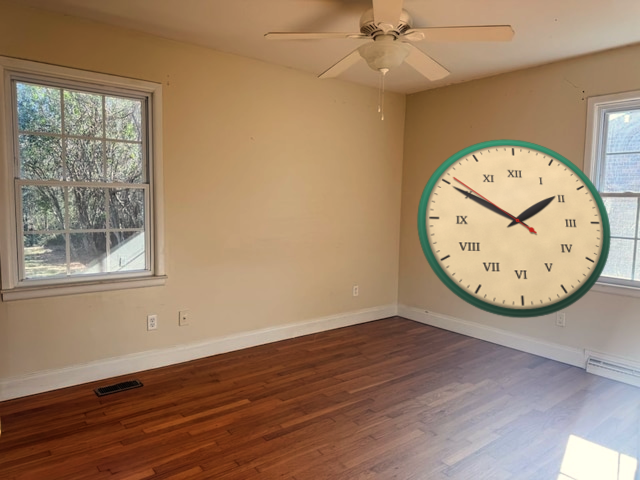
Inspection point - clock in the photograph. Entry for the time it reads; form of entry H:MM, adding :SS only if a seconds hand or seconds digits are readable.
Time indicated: 1:49:51
